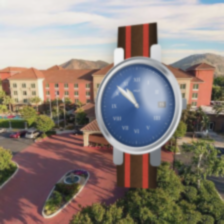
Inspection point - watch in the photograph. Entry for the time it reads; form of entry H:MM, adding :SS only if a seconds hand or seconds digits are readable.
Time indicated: 10:52
